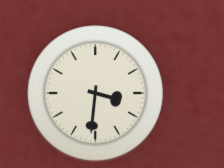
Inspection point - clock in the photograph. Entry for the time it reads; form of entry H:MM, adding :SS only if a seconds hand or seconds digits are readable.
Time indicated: 3:31
